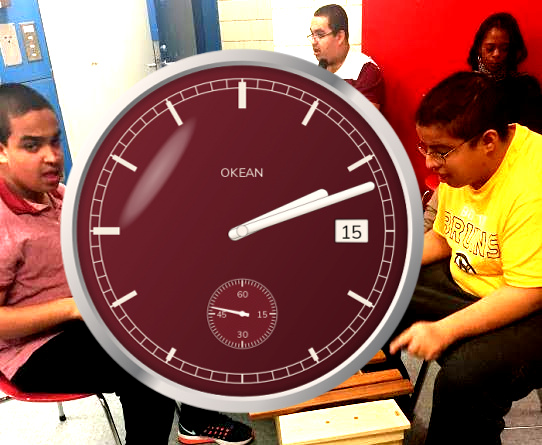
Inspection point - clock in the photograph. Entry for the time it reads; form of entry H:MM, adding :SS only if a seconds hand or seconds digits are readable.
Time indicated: 2:11:47
